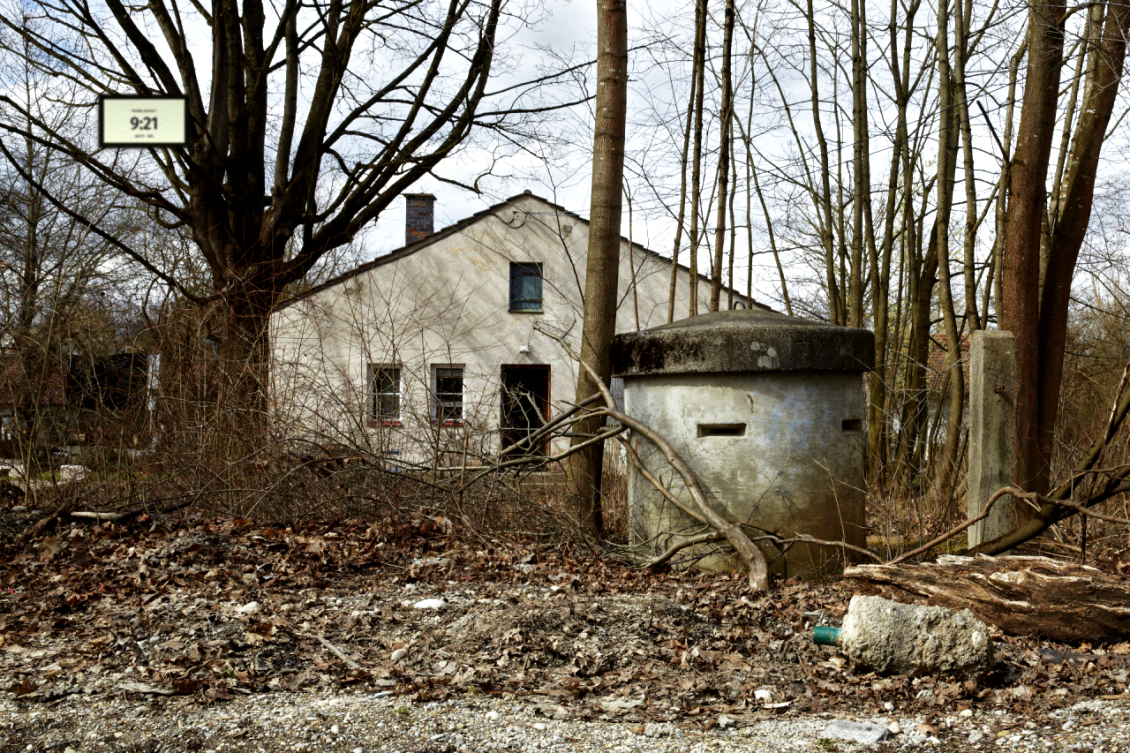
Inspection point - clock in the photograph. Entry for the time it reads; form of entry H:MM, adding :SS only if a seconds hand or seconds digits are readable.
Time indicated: 9:21
